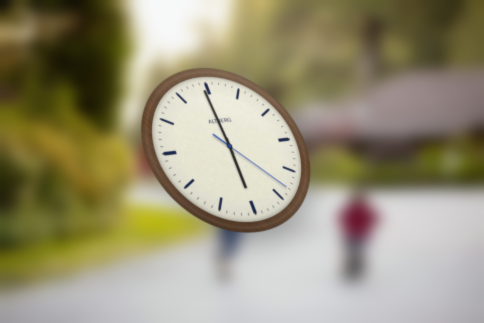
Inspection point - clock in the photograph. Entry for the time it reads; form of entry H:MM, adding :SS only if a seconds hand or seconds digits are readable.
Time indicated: 5:59:23
